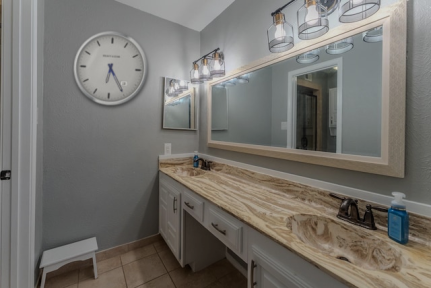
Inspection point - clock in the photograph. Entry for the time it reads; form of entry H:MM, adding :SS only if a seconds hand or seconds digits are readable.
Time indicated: 6:25
